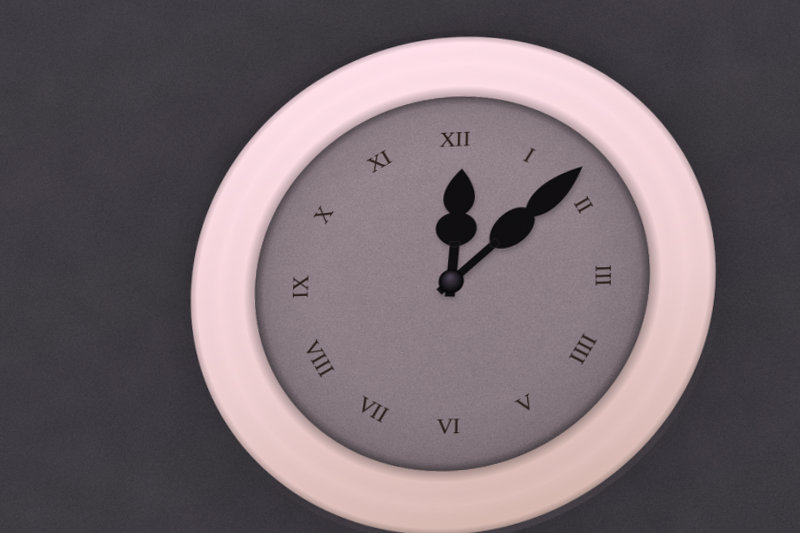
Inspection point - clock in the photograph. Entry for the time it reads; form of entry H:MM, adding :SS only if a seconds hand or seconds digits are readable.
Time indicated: 12:08
